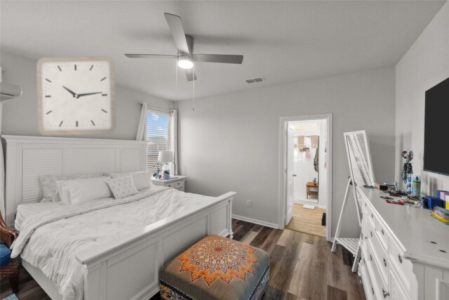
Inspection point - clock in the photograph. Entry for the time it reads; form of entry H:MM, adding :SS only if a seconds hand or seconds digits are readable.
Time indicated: 10:14
